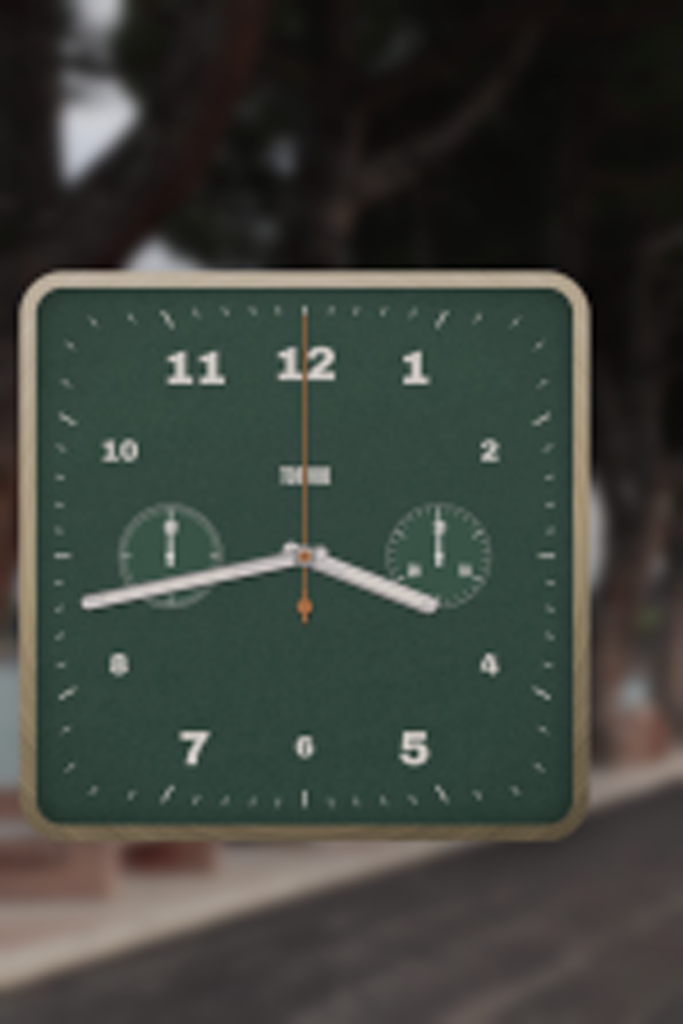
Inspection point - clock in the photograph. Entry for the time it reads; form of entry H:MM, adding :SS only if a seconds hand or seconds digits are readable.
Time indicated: 3:43
